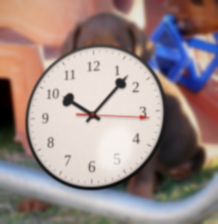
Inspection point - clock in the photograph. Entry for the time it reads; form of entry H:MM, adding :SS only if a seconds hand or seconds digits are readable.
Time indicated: 10:07:16
